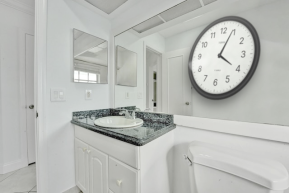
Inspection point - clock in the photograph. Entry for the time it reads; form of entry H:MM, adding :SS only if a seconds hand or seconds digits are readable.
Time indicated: 4:04
